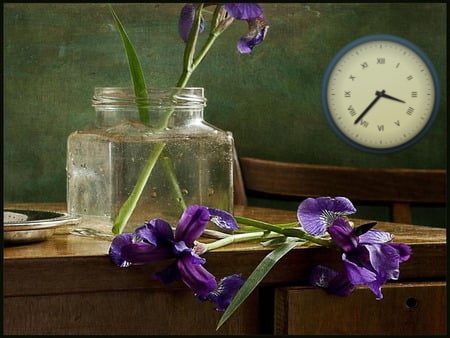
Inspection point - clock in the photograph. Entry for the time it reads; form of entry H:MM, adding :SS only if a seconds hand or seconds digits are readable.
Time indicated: 3:37
